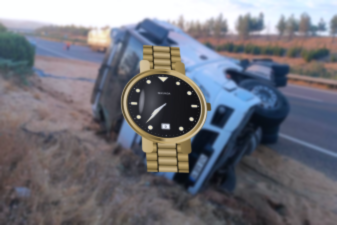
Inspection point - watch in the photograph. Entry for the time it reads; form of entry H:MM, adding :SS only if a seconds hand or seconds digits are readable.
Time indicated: 7:37
